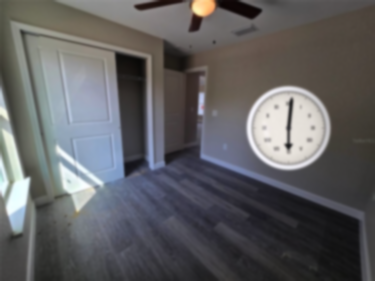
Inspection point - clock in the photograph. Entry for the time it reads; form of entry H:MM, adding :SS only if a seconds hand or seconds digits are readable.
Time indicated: 6:01
